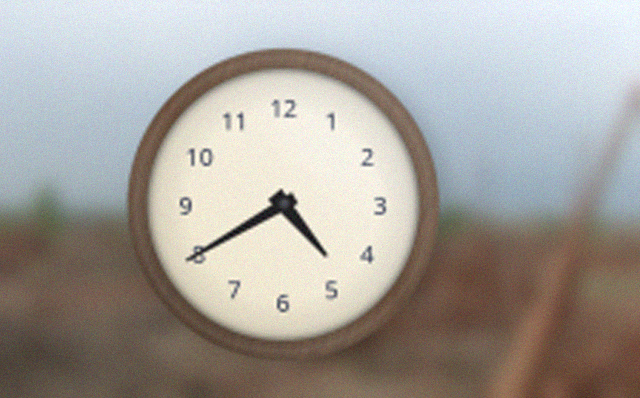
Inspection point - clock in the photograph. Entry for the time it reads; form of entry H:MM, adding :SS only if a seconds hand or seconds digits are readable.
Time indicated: 4:40
